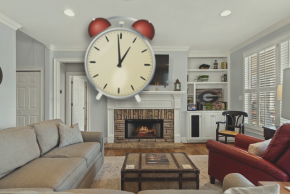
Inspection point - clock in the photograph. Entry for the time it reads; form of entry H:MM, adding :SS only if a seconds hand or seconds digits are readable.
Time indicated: 12:59
